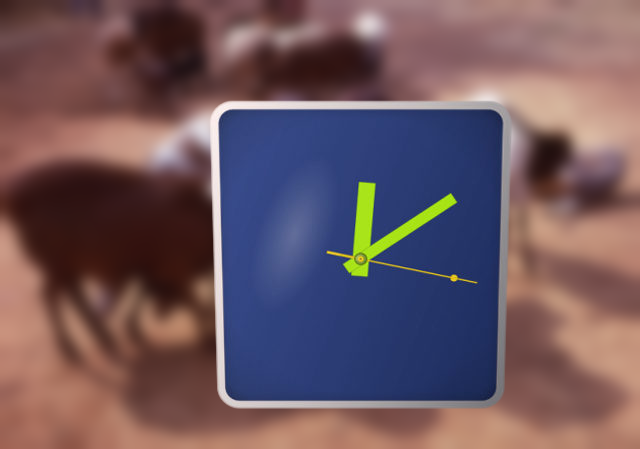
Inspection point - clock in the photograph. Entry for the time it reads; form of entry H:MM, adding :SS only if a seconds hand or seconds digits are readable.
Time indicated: 12:09:17
